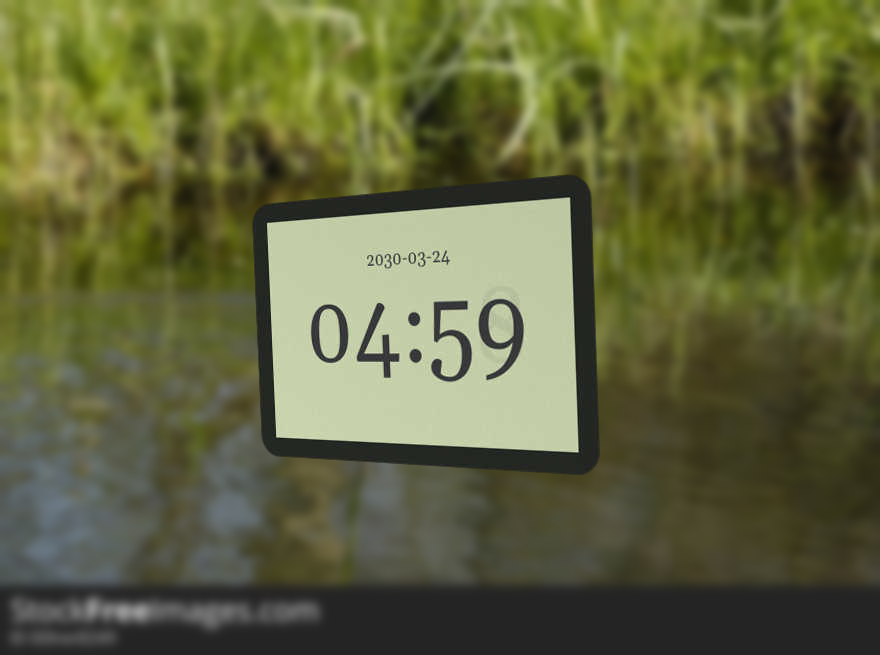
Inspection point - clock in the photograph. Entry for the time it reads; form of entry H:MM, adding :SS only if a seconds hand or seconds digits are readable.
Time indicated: 4:59
